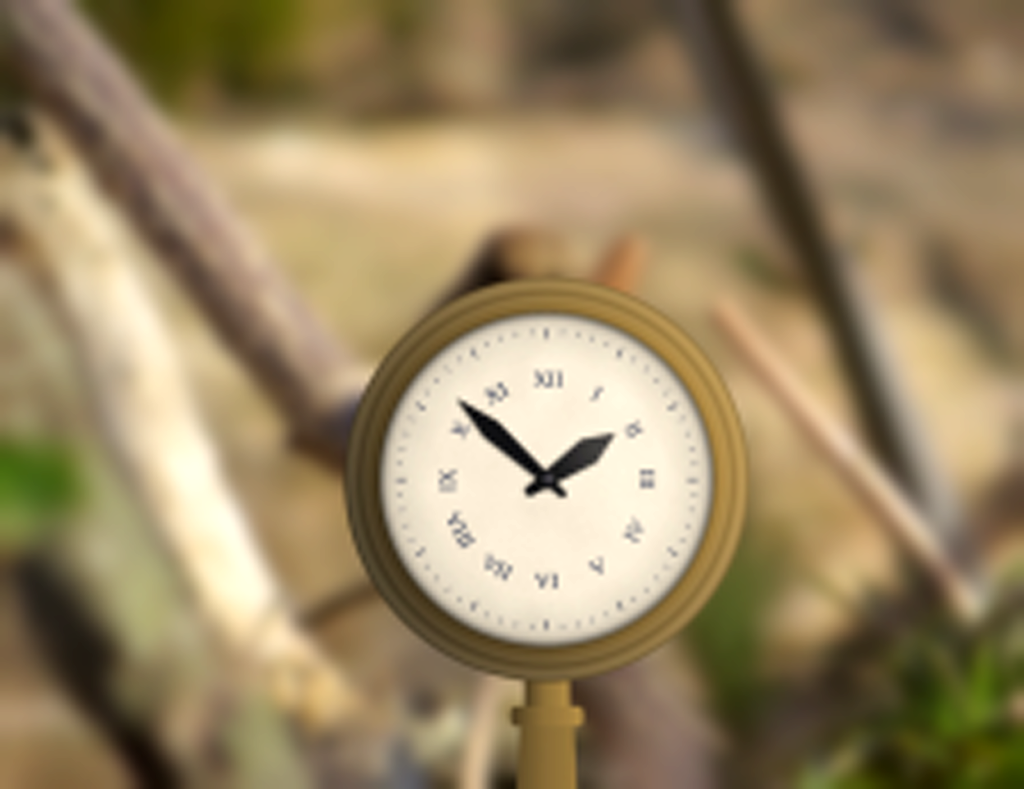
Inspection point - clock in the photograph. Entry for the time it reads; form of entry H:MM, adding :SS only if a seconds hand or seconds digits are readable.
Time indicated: 1:52
